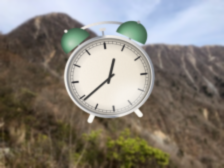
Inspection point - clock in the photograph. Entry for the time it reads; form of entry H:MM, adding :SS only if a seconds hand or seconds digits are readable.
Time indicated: 12:39
